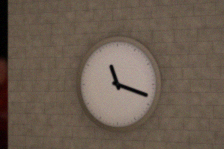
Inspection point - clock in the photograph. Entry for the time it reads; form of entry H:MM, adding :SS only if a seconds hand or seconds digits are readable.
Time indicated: 11:18
